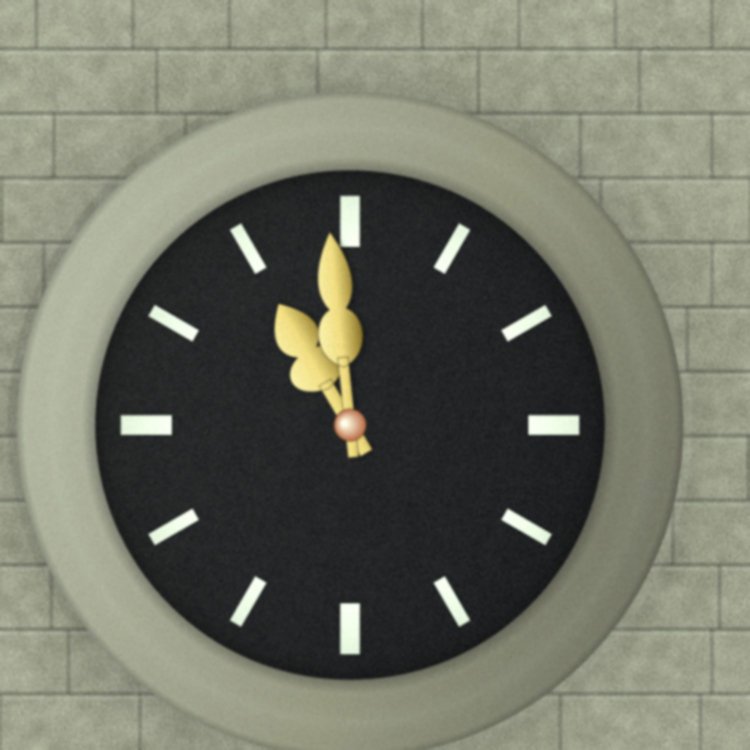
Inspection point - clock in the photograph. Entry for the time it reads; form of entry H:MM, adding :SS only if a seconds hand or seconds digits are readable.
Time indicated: 10:59
